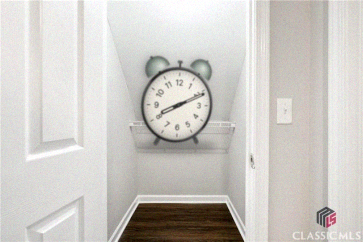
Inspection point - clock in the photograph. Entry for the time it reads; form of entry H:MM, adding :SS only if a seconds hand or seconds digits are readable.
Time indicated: 8:11
